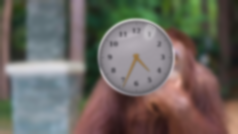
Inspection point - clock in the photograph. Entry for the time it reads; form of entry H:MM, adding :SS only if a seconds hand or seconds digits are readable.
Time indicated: 4:34
